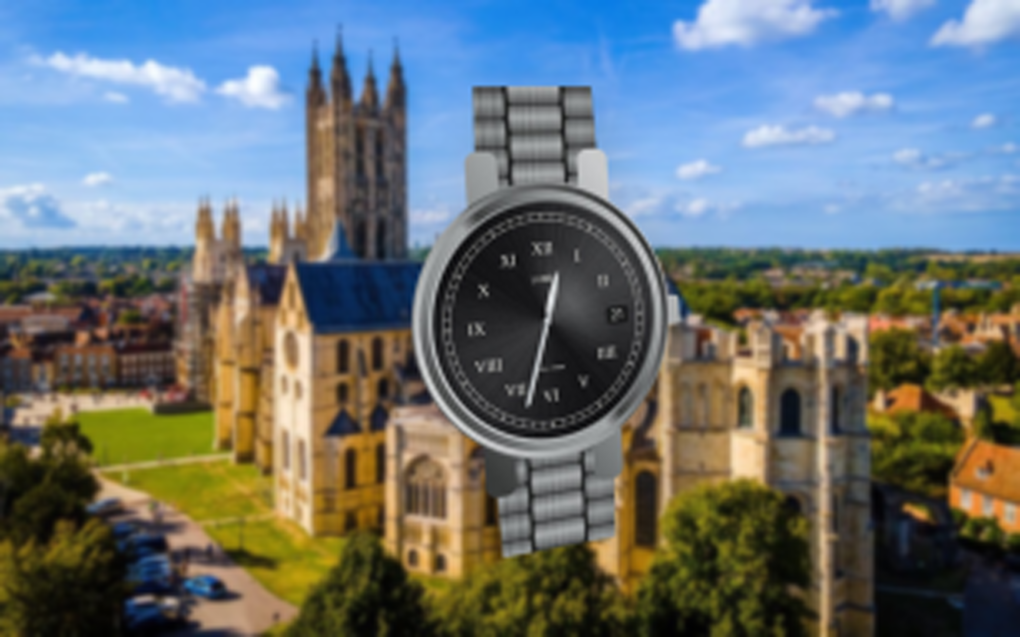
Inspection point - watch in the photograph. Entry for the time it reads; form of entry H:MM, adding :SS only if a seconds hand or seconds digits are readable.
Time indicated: 12:33
